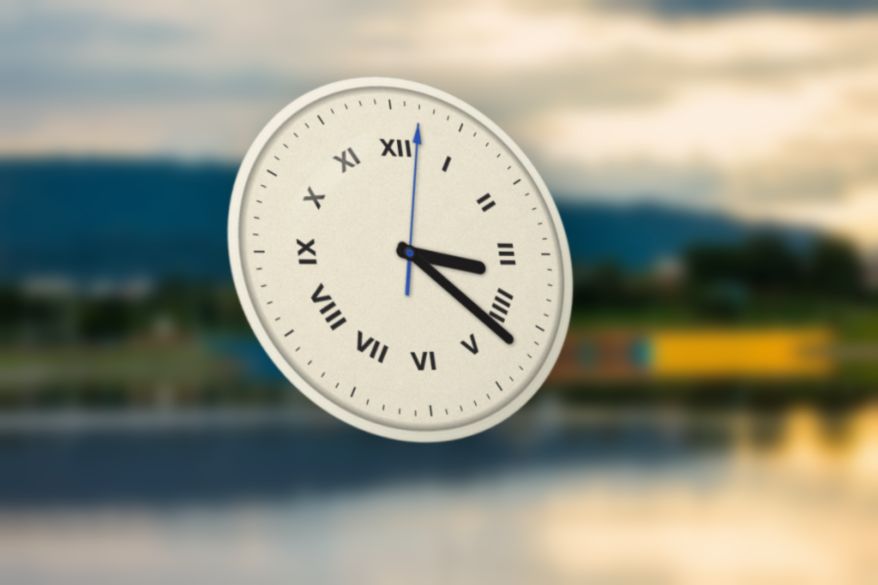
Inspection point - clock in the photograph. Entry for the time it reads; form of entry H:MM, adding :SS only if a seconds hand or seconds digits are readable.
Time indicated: 3:22:02
